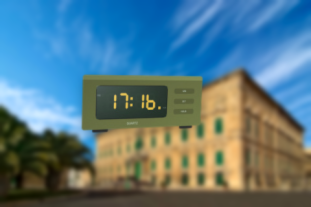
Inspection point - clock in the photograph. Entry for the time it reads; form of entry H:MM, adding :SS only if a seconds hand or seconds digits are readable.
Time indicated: 17:16
